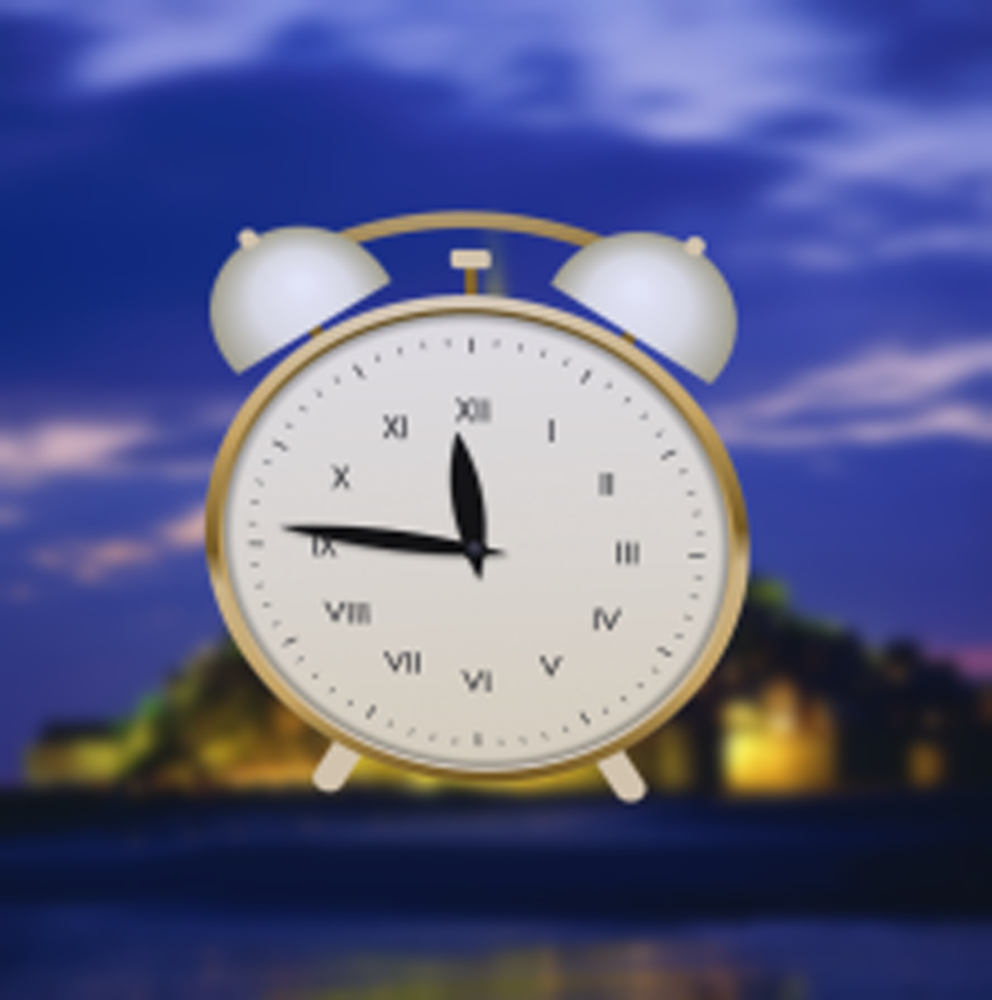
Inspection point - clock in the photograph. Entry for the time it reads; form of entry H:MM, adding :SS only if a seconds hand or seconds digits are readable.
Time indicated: 11:46
